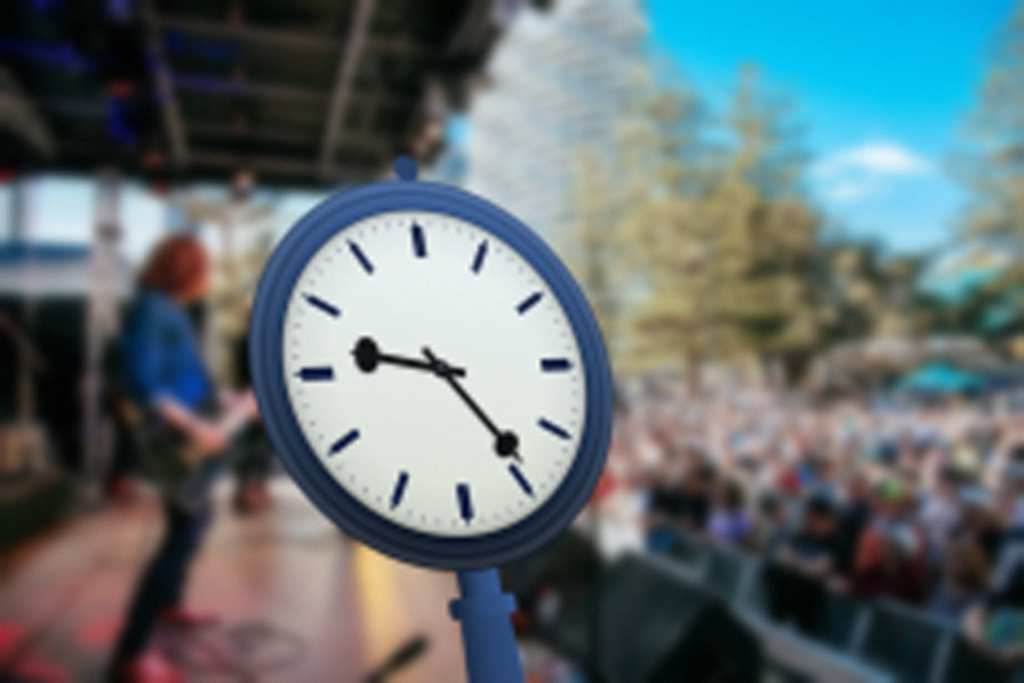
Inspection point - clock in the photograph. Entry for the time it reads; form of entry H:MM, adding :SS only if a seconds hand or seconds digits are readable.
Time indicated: 9:24
